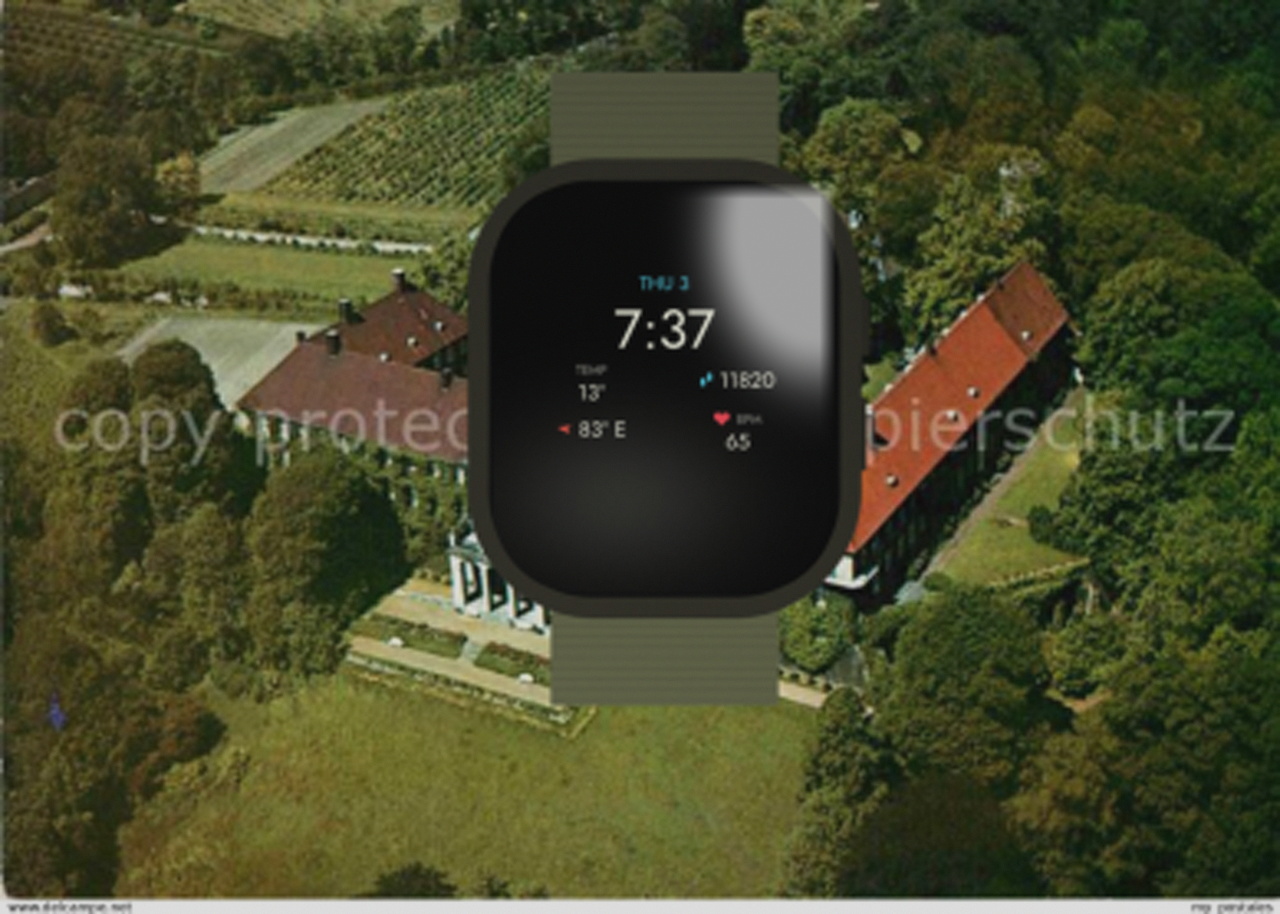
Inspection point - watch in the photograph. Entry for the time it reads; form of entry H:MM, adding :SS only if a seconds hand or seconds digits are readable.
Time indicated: 7:37
